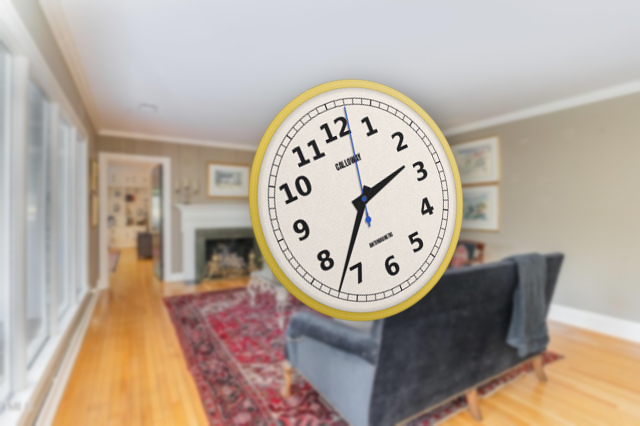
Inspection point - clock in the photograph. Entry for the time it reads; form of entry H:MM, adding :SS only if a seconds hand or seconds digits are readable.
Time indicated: 2:37:02
